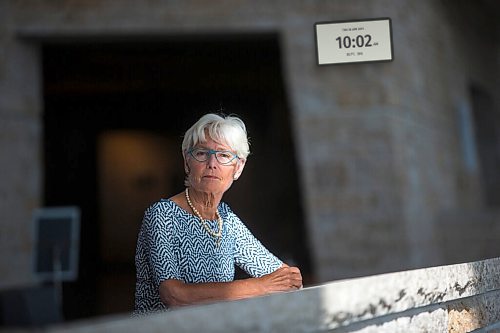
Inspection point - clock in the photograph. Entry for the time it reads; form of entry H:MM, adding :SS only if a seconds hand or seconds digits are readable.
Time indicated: 10:02
